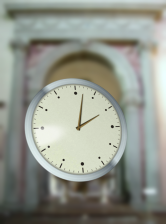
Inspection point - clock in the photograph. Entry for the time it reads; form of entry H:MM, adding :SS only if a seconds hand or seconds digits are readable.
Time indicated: 2:02
